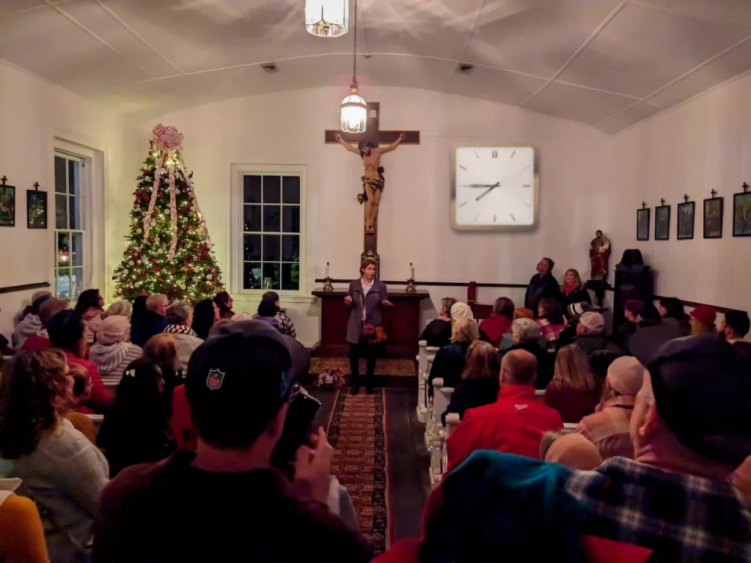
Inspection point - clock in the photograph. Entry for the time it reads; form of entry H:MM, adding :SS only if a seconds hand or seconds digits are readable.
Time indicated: 7:45
